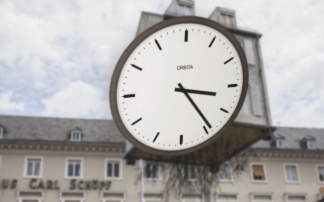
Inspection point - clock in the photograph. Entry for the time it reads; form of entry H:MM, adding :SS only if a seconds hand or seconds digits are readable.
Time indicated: 3:24
